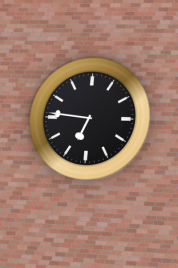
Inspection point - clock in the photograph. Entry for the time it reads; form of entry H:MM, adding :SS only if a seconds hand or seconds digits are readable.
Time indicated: 6:46
